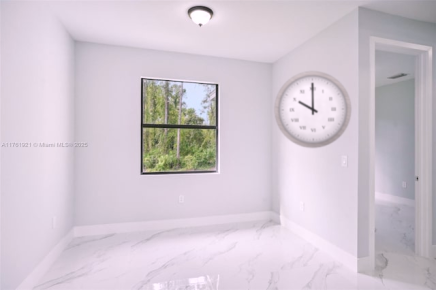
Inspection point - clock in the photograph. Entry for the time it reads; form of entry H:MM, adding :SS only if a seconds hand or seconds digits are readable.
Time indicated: 10:00
